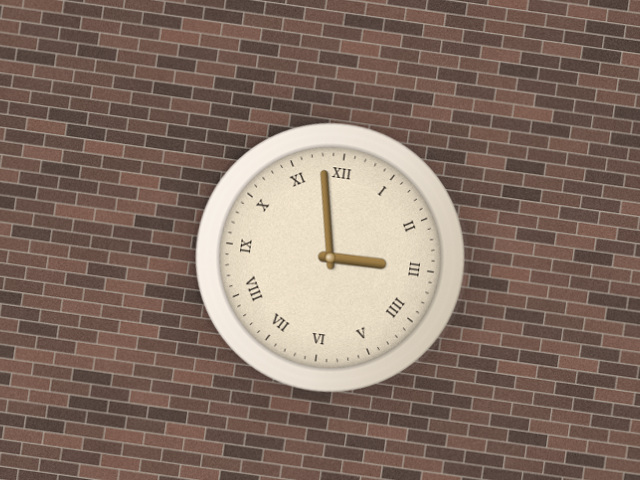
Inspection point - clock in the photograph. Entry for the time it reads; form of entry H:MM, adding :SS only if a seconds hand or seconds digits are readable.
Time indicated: 2:58
